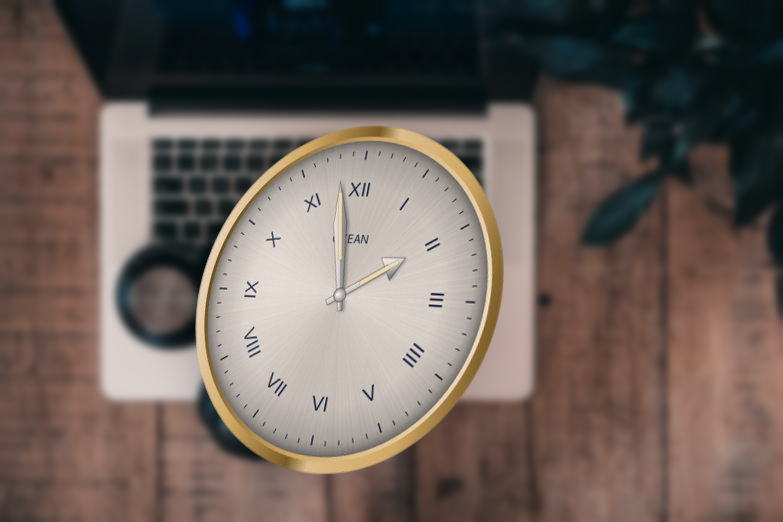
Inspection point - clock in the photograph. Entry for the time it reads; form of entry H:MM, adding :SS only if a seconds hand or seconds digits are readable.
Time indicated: 1:58
